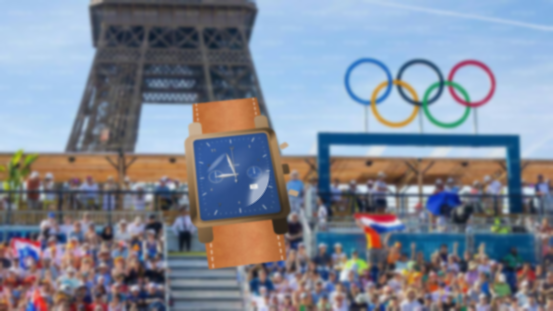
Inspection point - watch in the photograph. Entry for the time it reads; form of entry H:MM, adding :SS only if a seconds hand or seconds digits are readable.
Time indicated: 8:58
